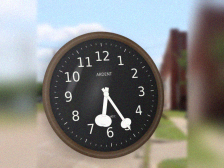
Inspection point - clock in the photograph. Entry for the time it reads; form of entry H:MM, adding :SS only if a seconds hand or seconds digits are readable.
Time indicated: 6:25
